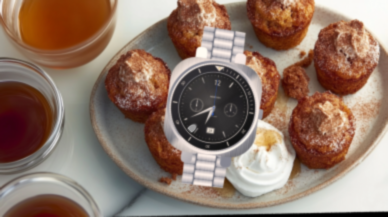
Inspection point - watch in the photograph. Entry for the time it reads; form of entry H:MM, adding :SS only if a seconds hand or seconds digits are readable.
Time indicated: 6:40
